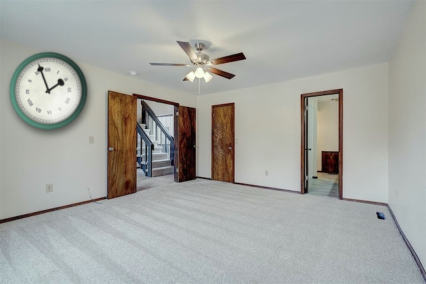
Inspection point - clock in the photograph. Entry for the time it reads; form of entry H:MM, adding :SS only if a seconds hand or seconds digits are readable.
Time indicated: 1:57
